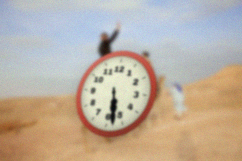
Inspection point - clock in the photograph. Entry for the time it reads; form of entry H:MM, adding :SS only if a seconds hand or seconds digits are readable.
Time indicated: 5:28
